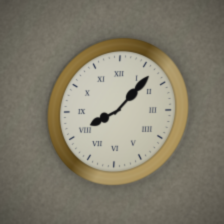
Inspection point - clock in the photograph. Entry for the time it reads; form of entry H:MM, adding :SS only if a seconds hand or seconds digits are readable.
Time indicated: 8:07
